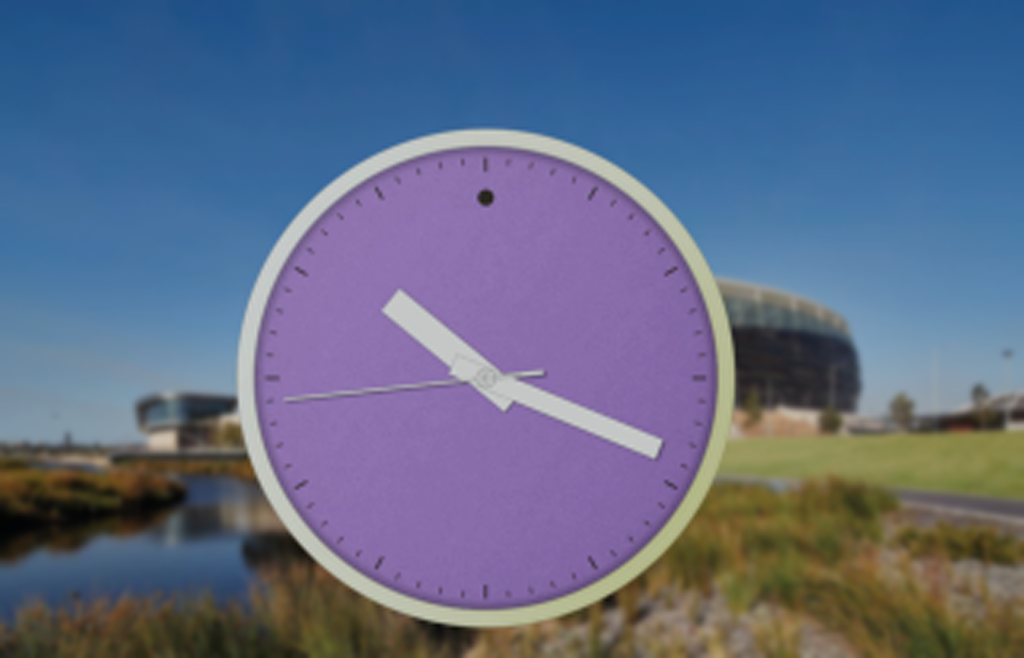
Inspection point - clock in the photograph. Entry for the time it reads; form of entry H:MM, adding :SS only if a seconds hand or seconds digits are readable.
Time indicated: 10:18:44
